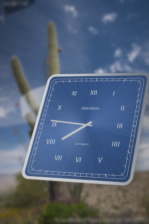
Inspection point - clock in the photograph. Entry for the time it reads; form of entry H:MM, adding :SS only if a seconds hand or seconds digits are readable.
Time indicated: 7:46
